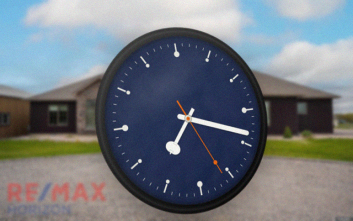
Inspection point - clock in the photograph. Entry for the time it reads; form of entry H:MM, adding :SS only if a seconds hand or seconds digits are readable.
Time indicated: 7:18:26
